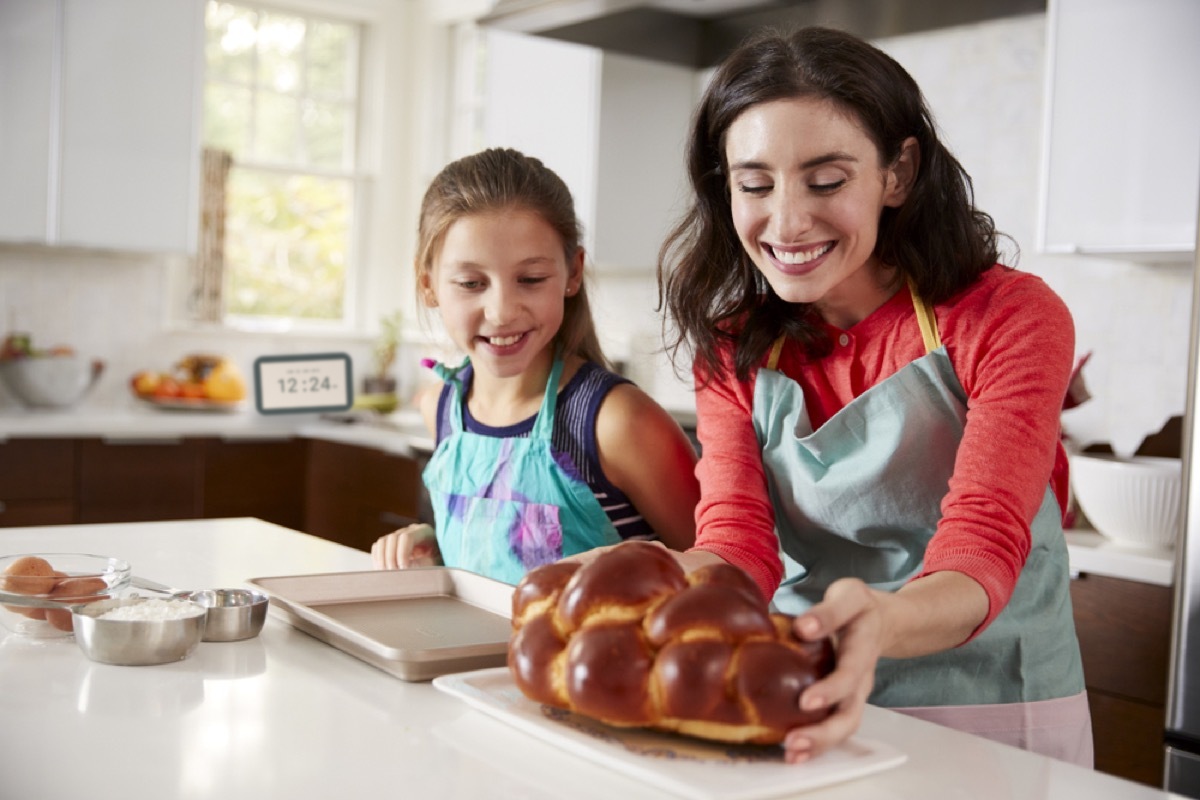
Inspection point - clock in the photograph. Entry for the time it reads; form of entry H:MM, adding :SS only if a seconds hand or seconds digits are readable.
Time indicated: 12:24
